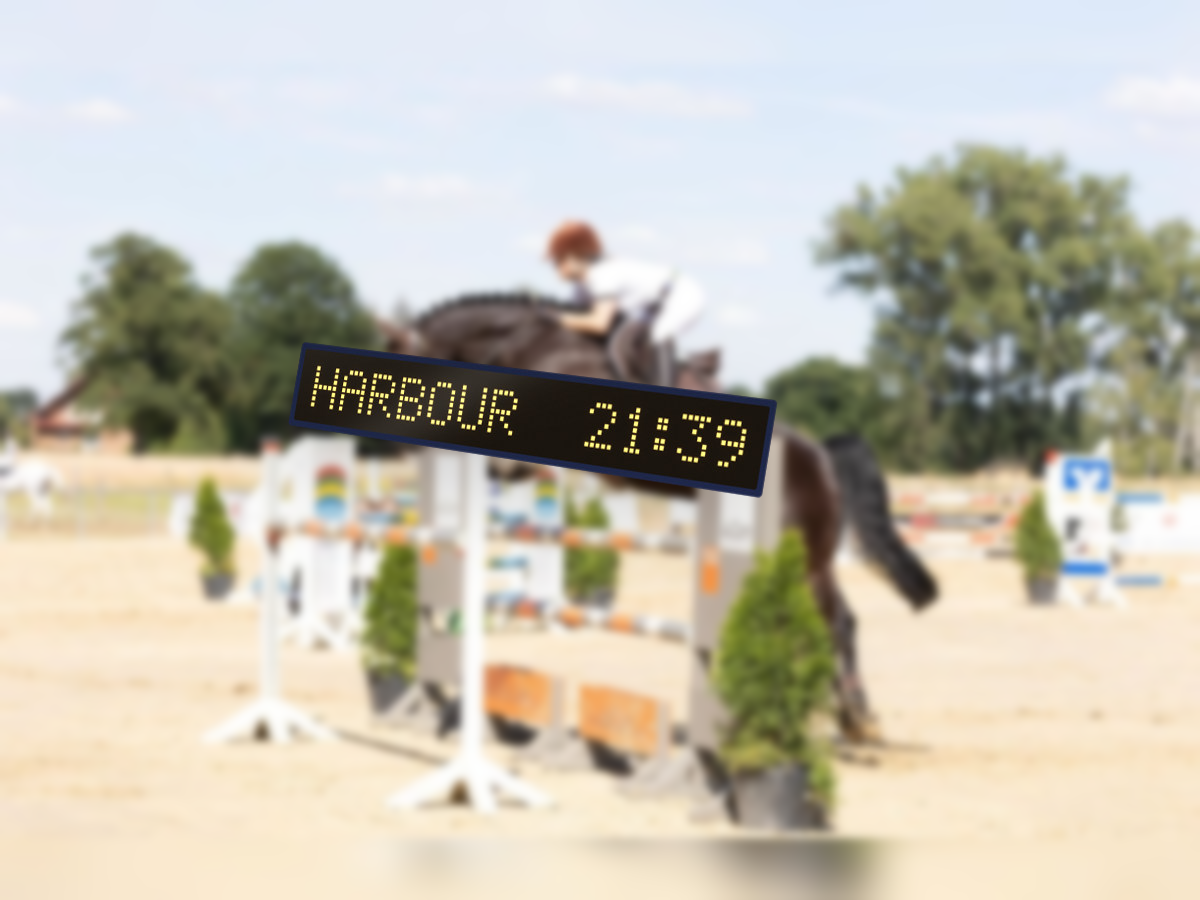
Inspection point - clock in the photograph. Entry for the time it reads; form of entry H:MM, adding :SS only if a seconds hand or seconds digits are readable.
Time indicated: 21:39
